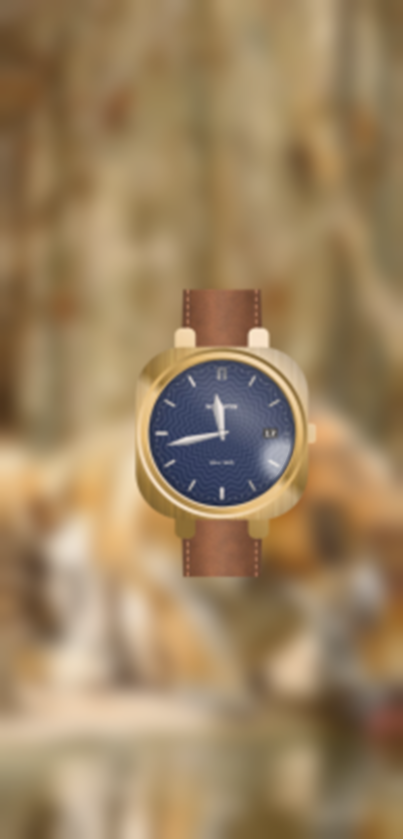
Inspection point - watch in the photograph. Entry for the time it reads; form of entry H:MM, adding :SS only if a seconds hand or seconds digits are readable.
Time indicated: 11:43
